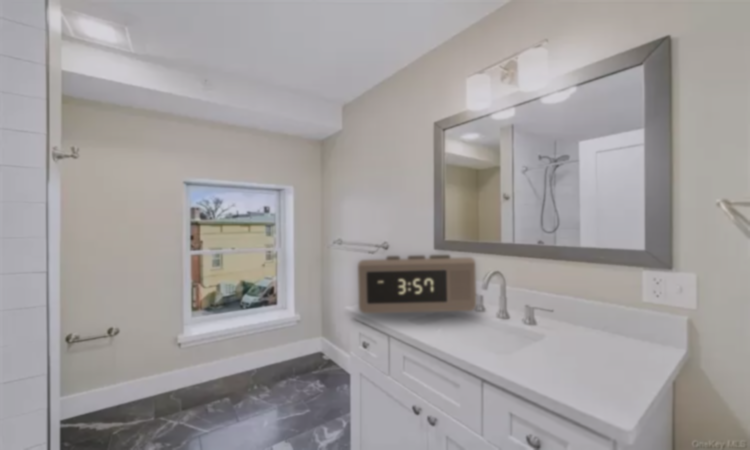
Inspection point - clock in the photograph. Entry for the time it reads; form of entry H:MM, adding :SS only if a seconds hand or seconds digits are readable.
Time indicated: 3:57
